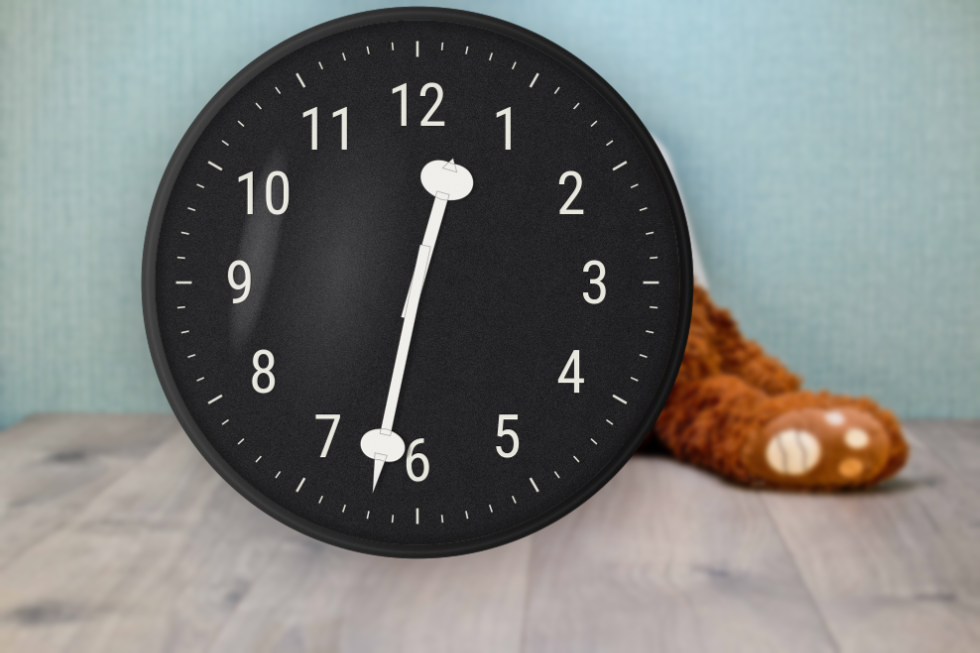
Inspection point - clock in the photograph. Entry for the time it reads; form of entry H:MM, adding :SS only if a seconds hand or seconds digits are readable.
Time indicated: 12:32
